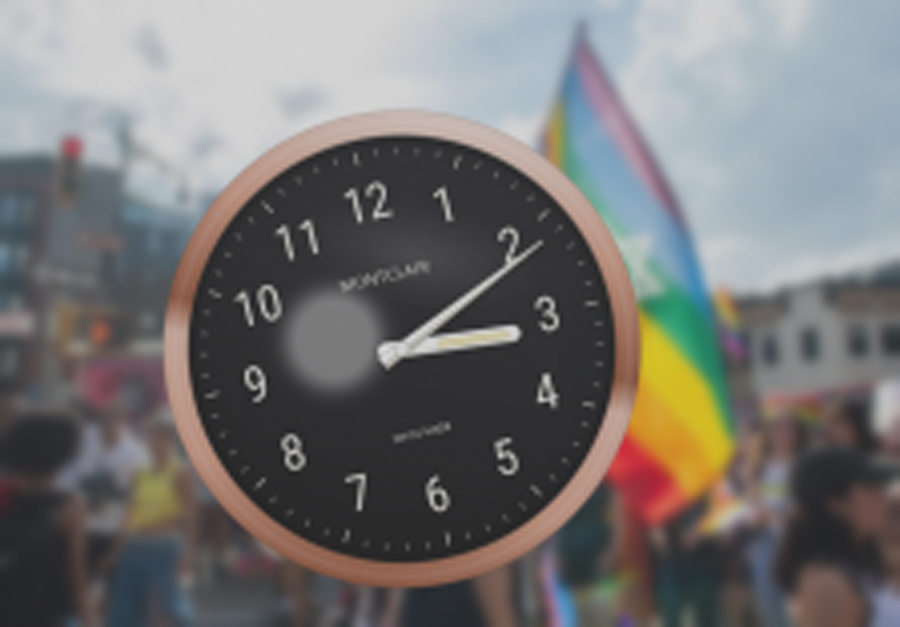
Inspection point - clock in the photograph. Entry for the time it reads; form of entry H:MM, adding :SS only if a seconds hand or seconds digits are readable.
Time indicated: 3:11
